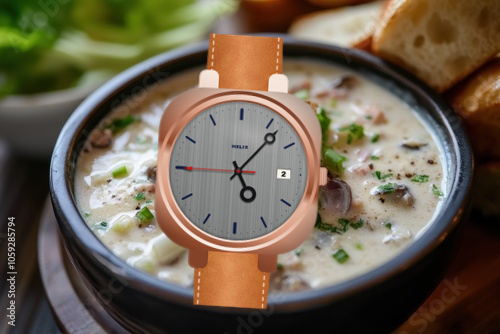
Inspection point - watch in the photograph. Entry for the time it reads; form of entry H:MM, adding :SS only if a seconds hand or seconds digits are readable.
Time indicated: 5:06:45
